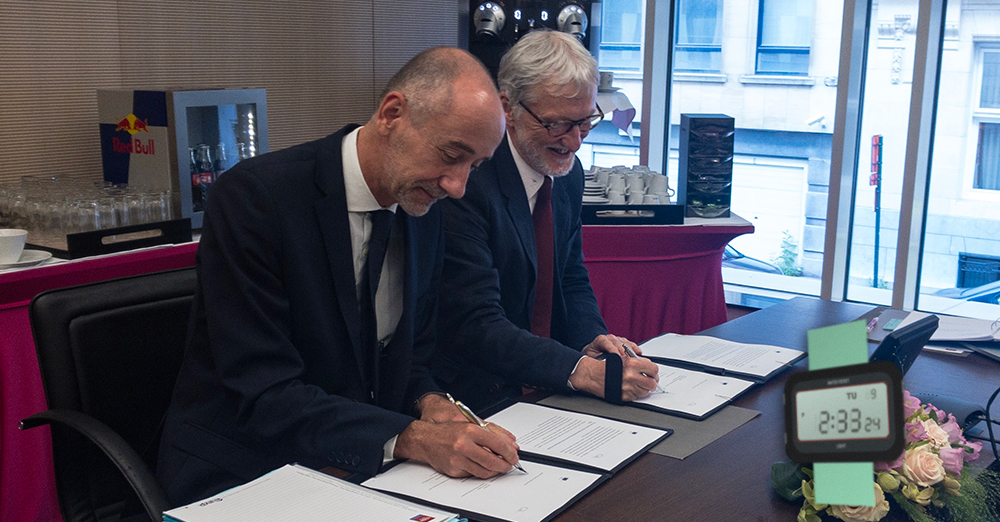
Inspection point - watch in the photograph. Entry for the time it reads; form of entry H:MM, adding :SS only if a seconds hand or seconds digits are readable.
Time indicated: 2:33:24
